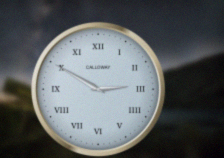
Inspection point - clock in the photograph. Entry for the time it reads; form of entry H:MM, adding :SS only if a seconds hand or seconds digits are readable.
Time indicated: 2:50
